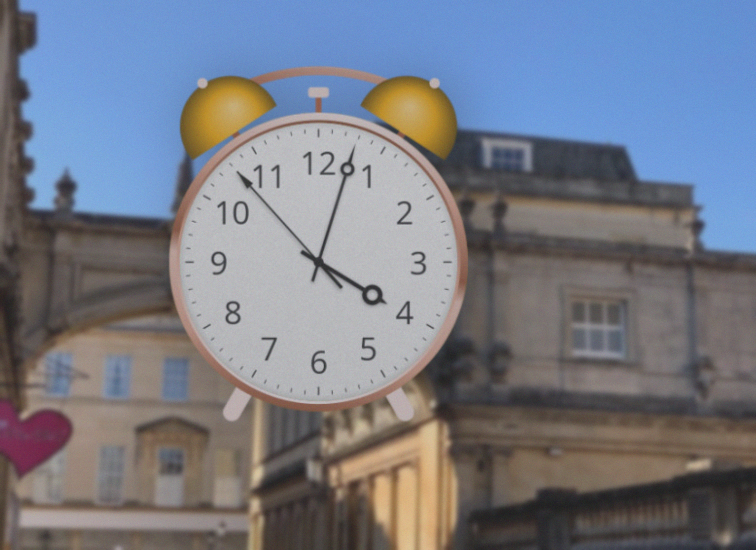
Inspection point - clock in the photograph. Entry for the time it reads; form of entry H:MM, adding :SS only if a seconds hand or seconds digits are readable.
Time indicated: 4:02:53
